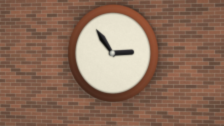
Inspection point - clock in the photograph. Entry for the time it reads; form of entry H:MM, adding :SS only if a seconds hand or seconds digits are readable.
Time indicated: 2:54
